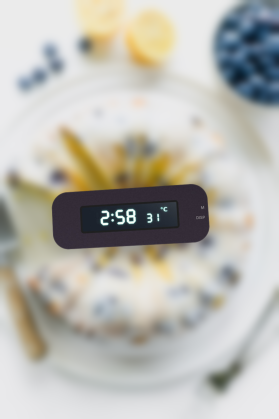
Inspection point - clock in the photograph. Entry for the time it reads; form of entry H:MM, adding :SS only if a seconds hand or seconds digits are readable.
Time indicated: 2:58
